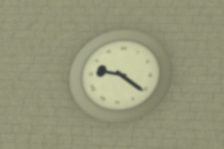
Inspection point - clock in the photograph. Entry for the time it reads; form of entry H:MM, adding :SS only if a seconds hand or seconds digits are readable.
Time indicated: 9:21
